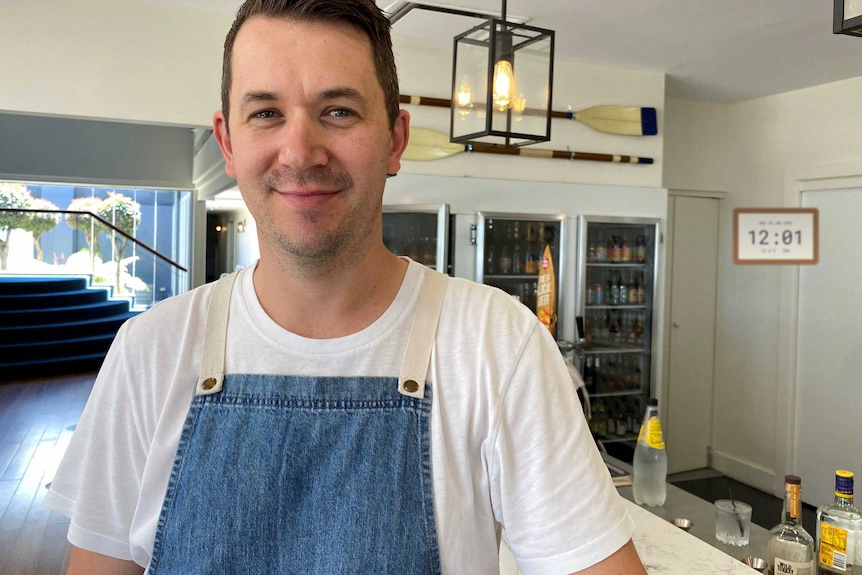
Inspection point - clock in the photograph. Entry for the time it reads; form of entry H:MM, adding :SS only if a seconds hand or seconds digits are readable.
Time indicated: 12:01
